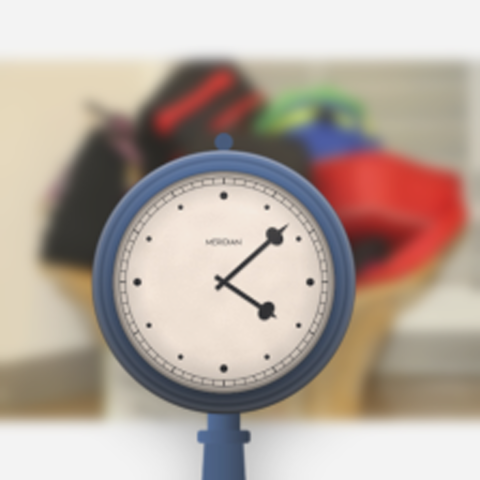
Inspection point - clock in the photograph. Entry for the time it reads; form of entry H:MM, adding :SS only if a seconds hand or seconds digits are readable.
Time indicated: 4:08
